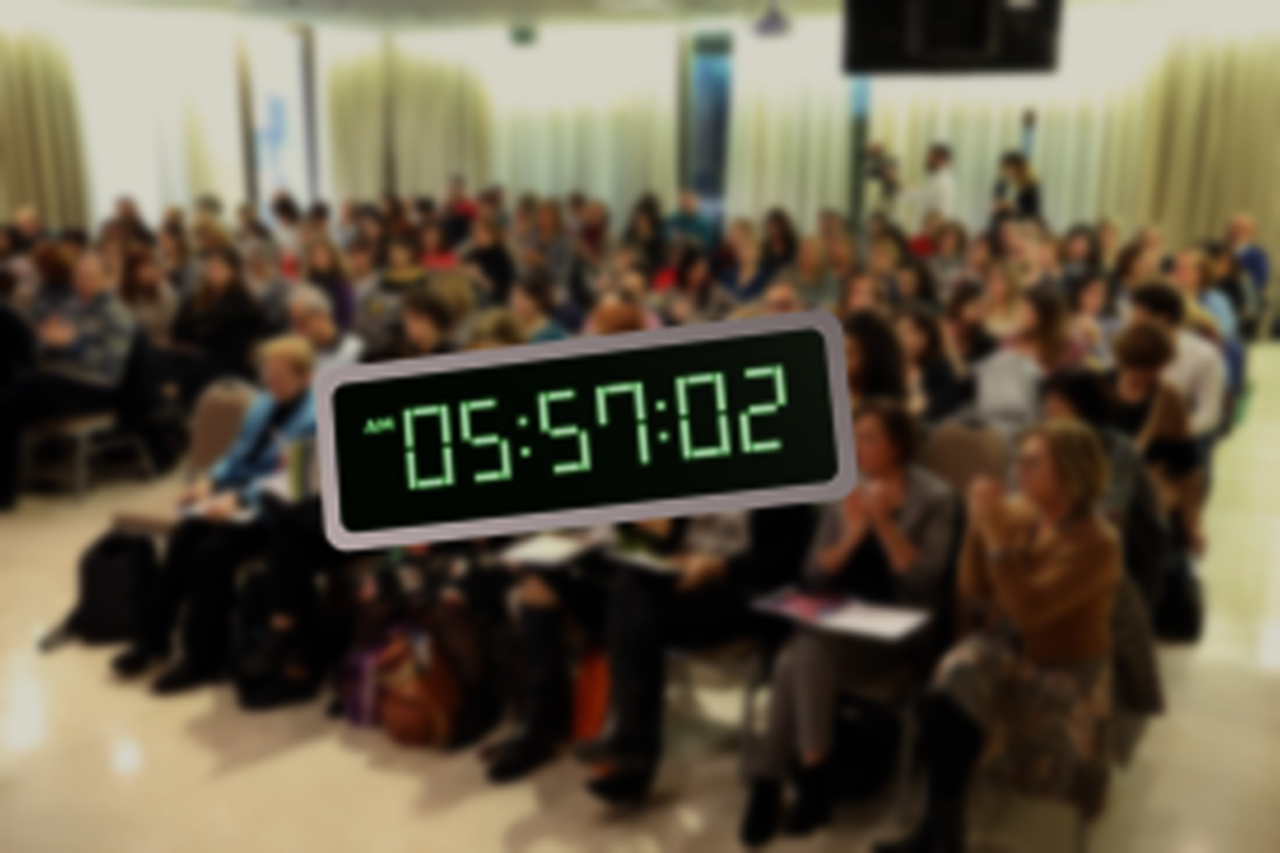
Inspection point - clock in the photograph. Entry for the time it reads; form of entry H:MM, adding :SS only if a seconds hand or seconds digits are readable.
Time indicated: 5:57:02
